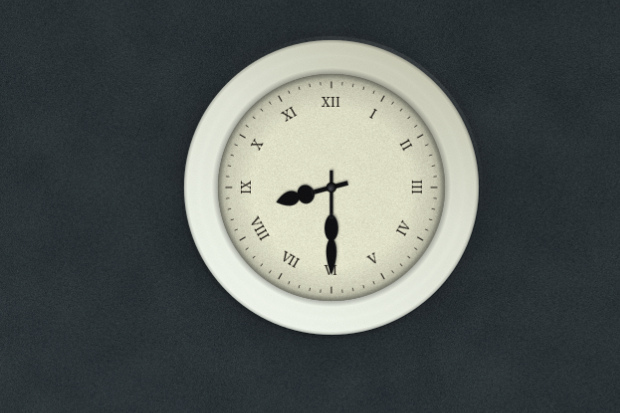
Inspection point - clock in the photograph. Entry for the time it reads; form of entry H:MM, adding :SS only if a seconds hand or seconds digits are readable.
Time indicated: 8:30
